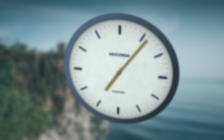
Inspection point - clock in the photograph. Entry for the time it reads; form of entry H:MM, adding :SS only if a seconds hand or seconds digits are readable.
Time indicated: 7:06
